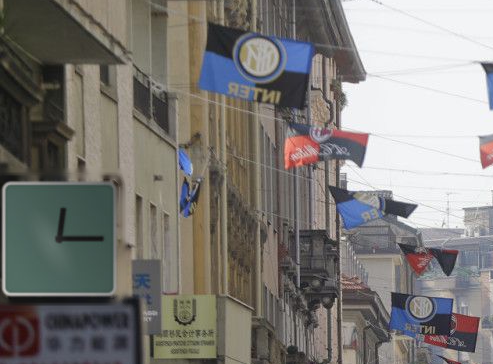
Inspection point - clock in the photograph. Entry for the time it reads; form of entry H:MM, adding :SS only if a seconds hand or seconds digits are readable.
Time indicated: 12:15
